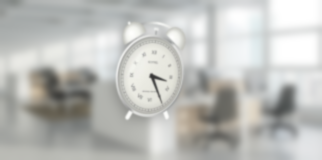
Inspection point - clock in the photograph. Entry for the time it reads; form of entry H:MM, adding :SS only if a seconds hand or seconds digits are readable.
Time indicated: 3:25
